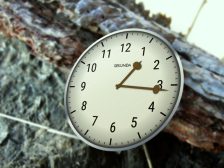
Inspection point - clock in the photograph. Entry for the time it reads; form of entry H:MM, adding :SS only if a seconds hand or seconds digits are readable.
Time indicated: 1:16
